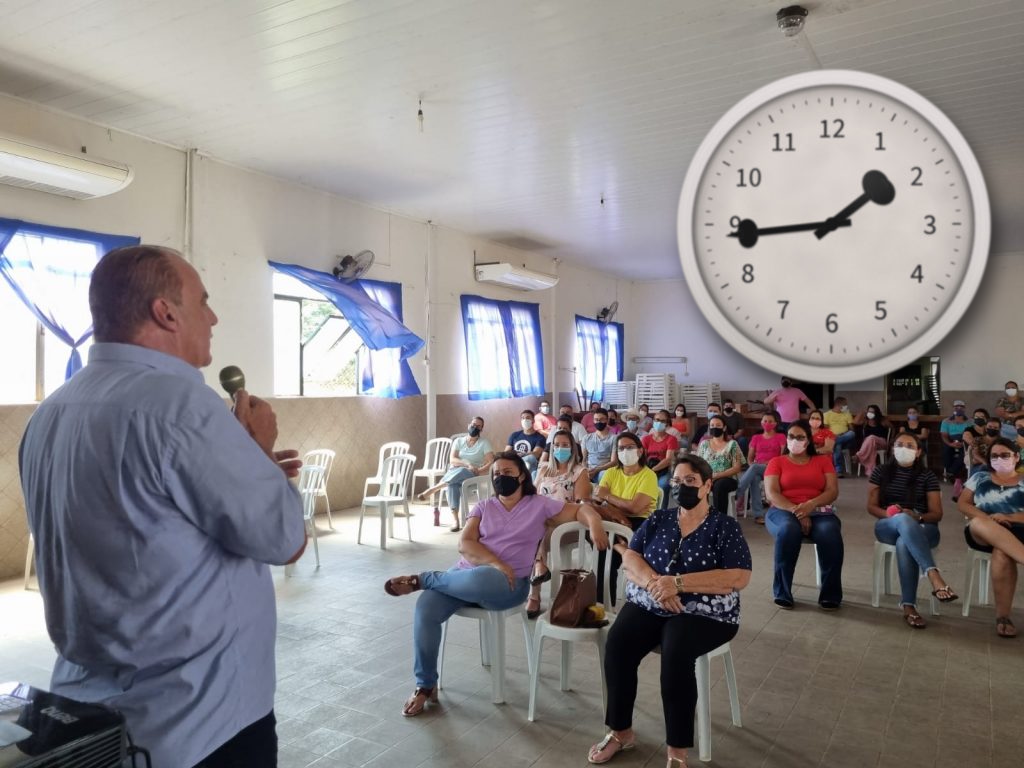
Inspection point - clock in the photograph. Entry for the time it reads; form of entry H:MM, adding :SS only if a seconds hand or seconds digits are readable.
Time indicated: 1:44
